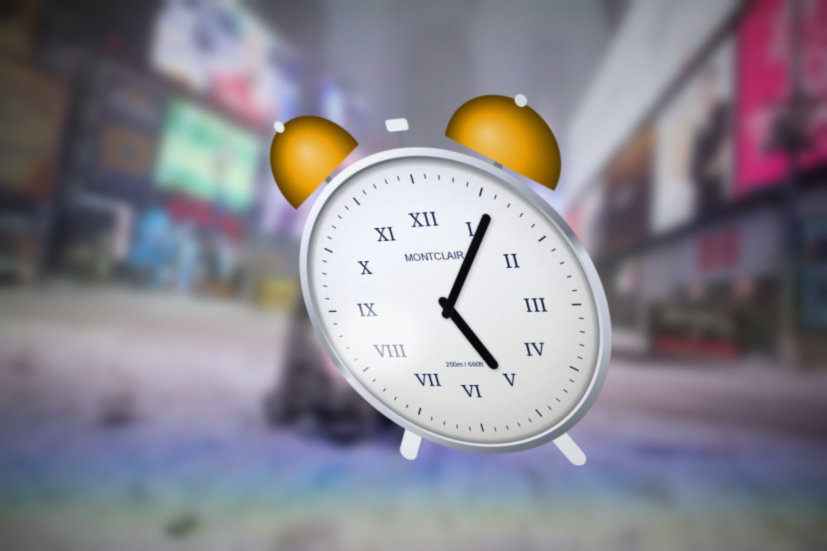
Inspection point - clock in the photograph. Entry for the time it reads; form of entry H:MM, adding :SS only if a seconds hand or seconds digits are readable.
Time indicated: 5:06
